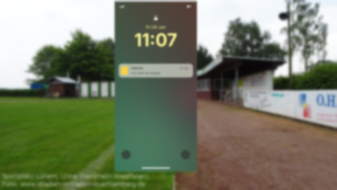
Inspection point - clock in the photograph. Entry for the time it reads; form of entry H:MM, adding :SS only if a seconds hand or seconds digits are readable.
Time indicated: 11:07
